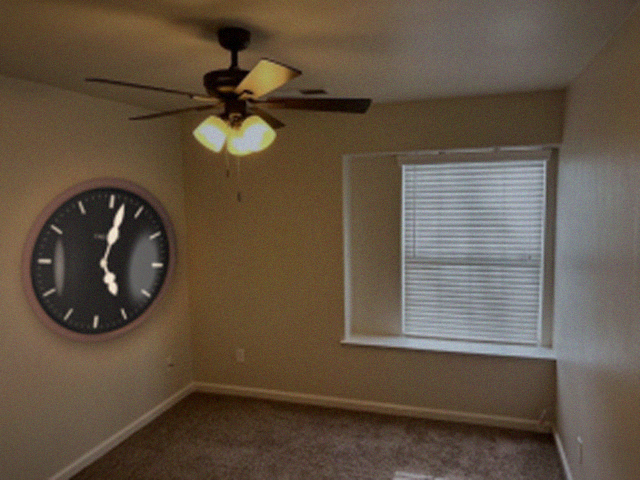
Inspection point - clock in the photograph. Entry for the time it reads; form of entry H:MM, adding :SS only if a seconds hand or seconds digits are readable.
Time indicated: 5:02
